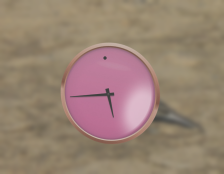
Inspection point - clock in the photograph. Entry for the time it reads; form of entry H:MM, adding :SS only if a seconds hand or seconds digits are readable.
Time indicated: 5:45
